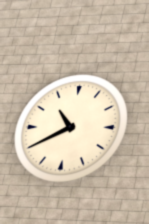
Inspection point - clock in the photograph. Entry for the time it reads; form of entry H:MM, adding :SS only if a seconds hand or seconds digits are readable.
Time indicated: 10:40
